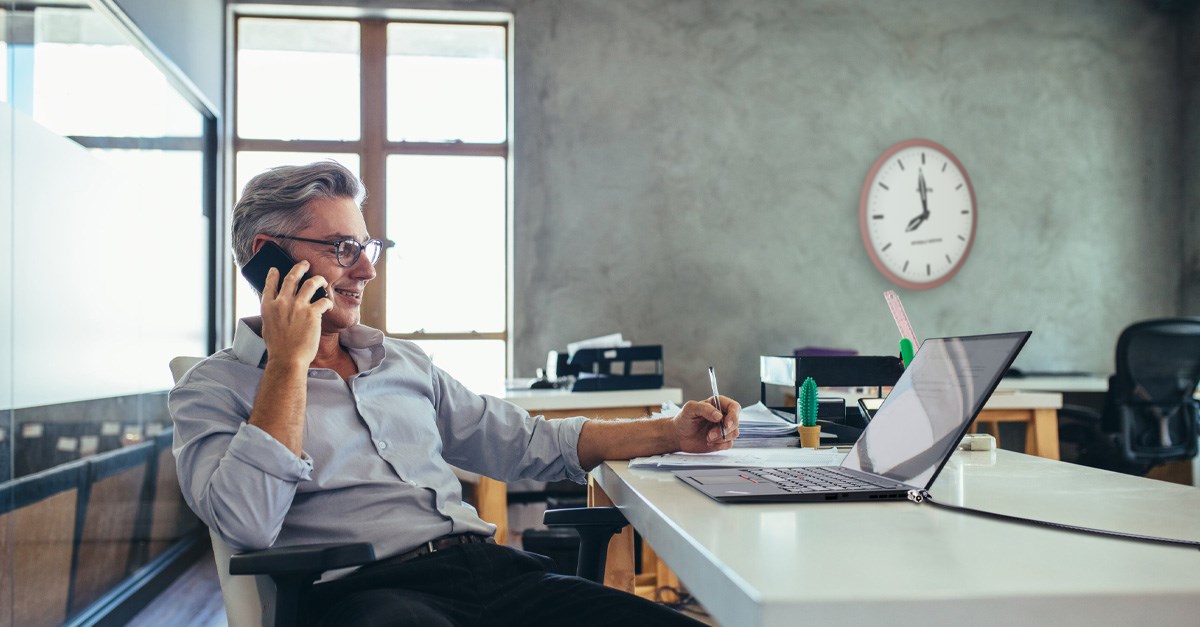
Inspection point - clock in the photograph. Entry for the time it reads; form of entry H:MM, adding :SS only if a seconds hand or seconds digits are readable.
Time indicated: 7:59
